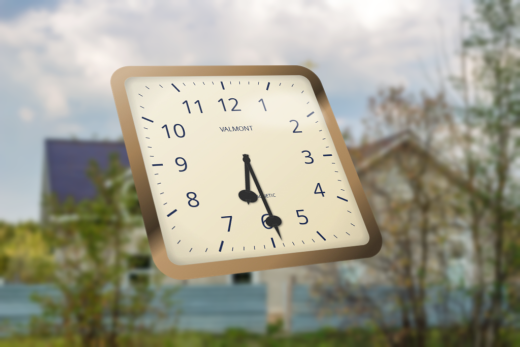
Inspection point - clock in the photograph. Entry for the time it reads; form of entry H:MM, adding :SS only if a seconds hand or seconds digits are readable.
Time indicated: 6:29
